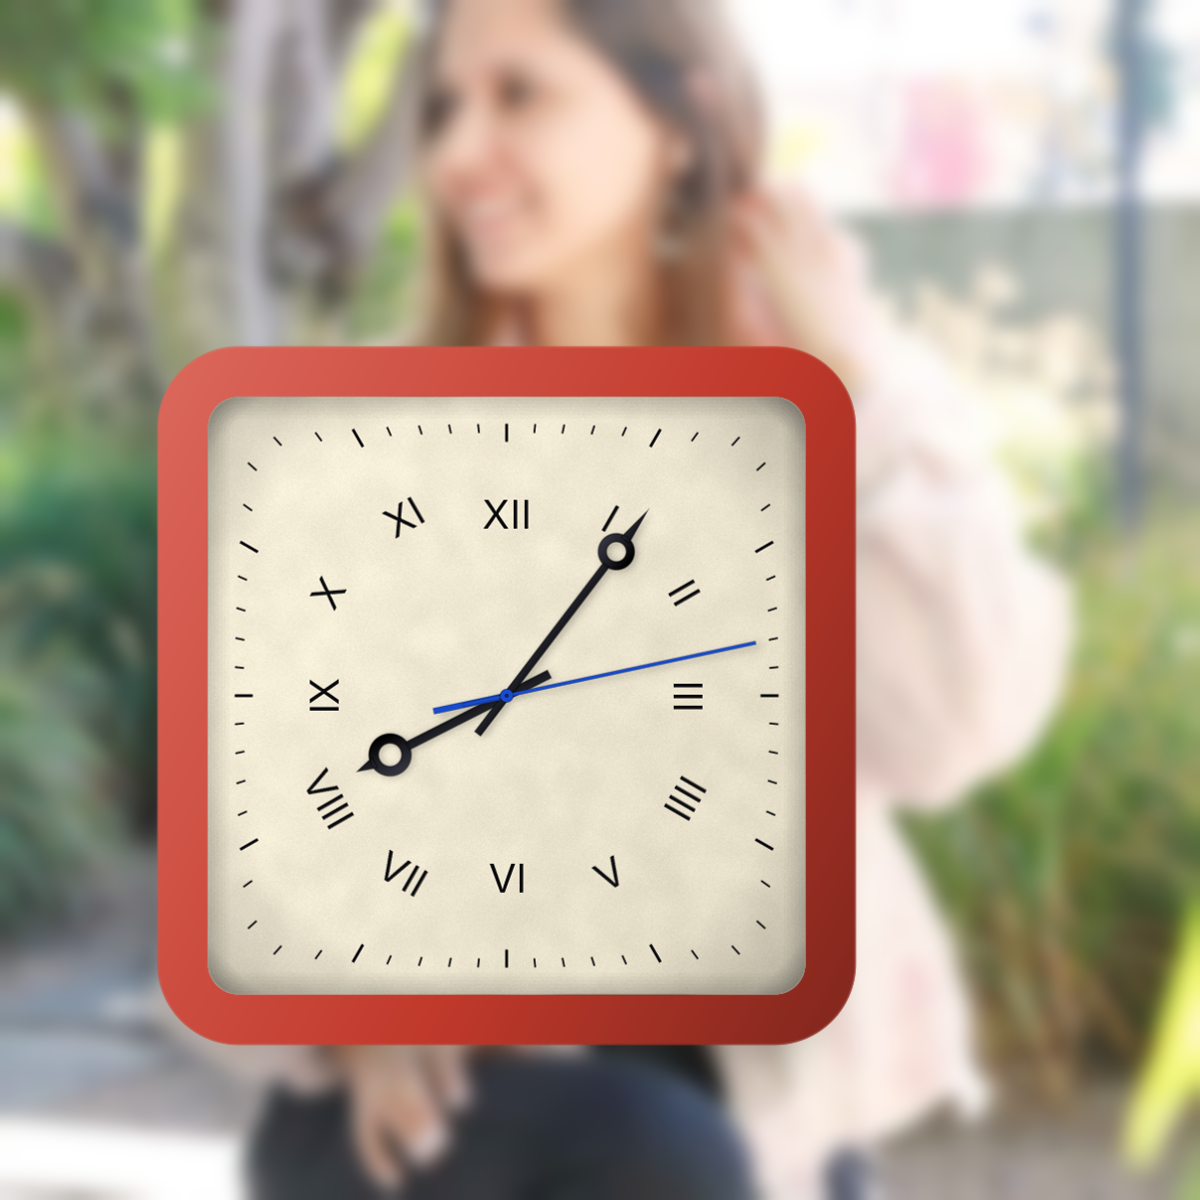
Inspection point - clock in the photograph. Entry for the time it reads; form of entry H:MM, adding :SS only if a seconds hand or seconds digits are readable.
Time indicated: 8:06:13
